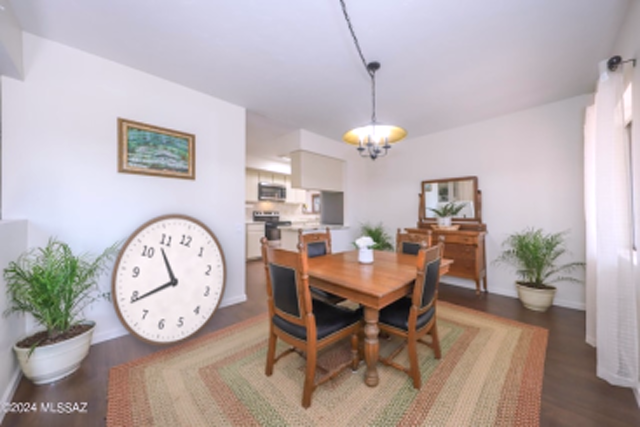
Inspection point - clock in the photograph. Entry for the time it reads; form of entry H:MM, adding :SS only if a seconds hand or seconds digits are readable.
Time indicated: 10:39
